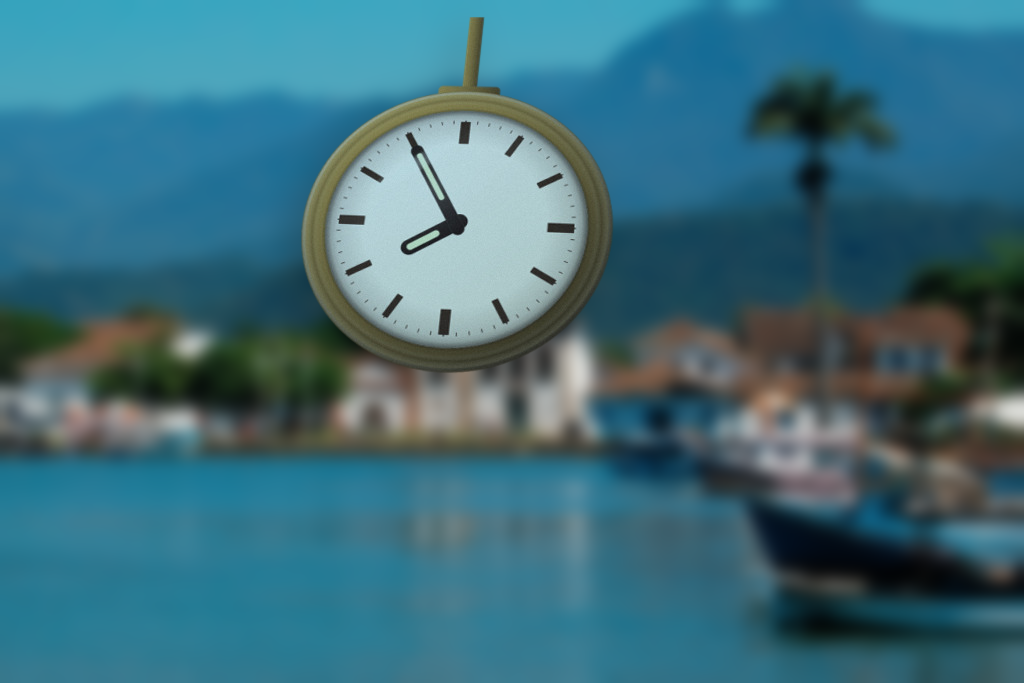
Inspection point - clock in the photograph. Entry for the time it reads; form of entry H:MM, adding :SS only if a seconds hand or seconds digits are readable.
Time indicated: 7:55
